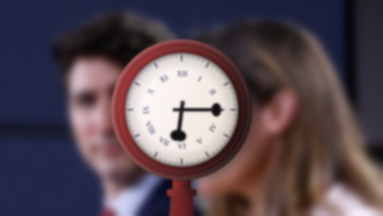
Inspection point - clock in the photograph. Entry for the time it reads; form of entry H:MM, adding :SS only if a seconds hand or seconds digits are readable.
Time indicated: 6:15
